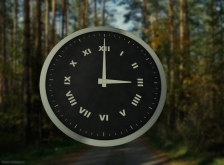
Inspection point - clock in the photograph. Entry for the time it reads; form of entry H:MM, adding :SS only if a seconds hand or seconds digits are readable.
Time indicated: 3:00
